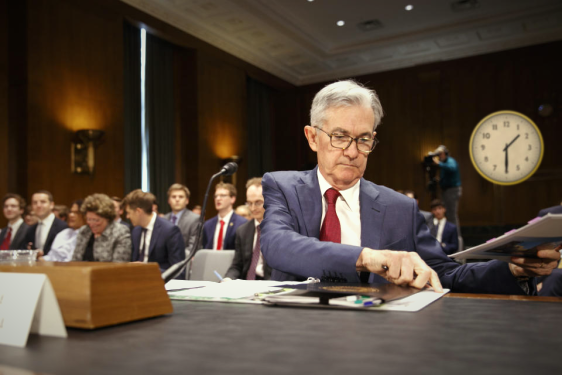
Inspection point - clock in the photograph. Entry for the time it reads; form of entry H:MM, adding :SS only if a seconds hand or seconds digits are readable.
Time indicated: 1:30
